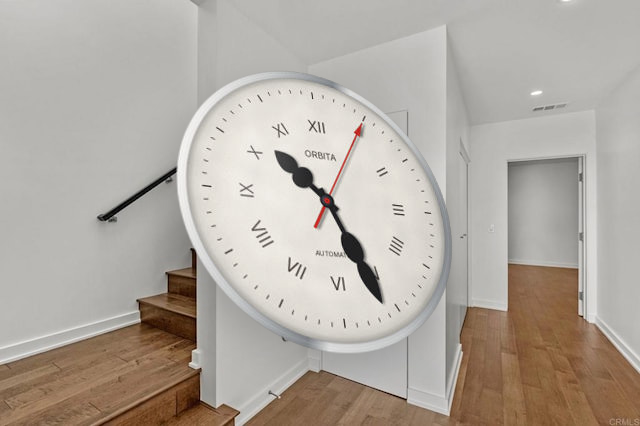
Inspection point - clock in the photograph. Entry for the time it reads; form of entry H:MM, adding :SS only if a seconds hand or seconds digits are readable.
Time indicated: 10:26:05
